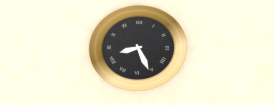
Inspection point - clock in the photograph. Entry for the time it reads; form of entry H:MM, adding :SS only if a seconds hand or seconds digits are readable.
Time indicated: 8:26
